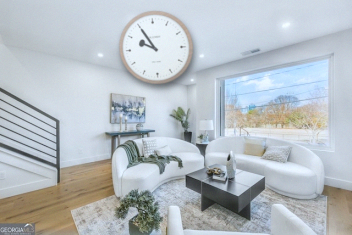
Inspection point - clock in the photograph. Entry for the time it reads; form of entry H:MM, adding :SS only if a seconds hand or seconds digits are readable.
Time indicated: 9:55
